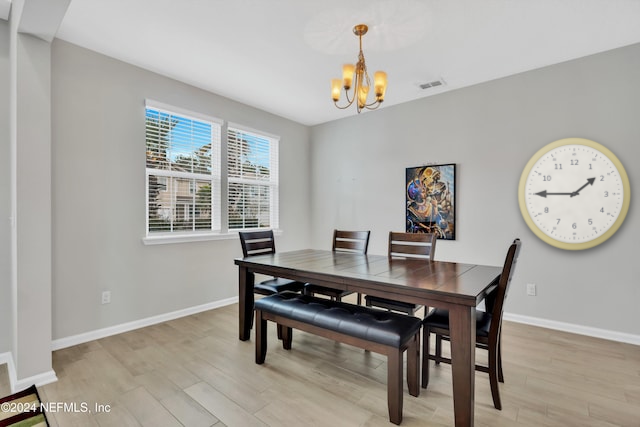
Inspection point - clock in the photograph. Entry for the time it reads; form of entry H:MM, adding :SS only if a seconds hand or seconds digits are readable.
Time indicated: 1:45
